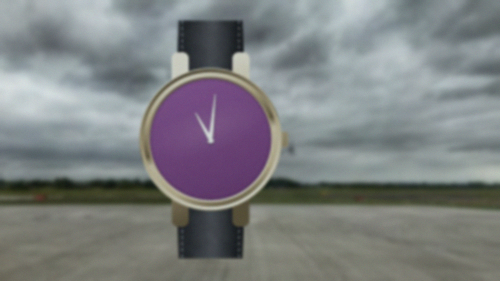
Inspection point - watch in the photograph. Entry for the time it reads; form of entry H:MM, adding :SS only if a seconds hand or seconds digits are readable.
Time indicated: 11:01
